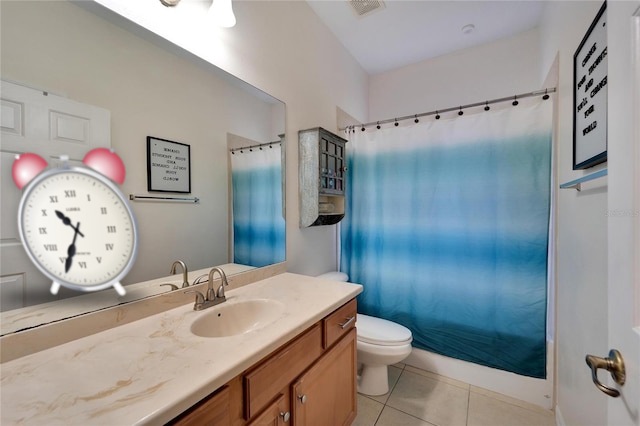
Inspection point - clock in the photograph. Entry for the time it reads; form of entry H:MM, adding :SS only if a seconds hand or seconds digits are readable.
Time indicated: 10:34
